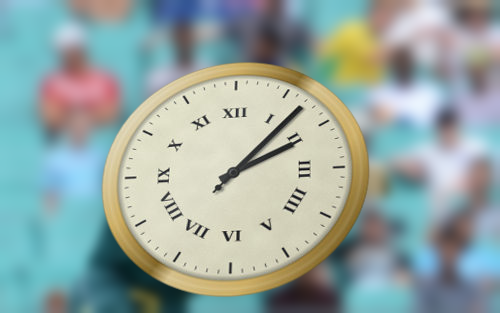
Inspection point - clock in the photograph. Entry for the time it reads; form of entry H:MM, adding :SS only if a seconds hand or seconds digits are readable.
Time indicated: 2:07:07
